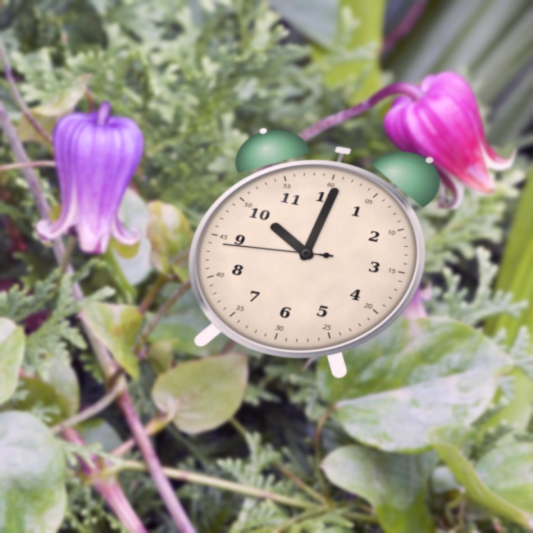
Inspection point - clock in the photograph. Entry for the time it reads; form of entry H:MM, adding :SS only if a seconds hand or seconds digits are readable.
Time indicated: 10:00:44
